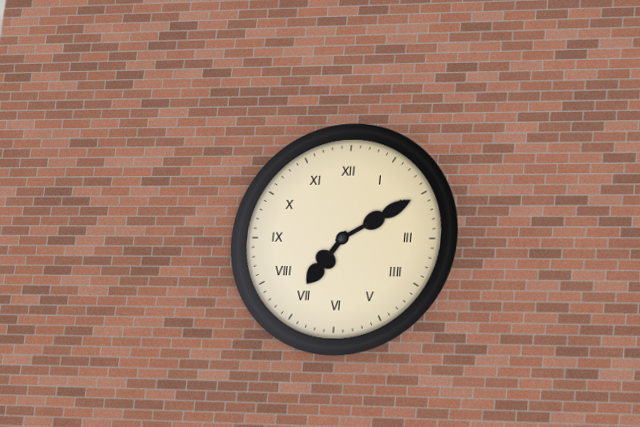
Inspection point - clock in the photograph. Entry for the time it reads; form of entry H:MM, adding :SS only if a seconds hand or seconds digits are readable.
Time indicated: 7:10
